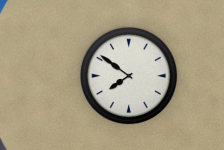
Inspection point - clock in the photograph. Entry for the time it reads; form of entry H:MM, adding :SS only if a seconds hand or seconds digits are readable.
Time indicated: 7:51
